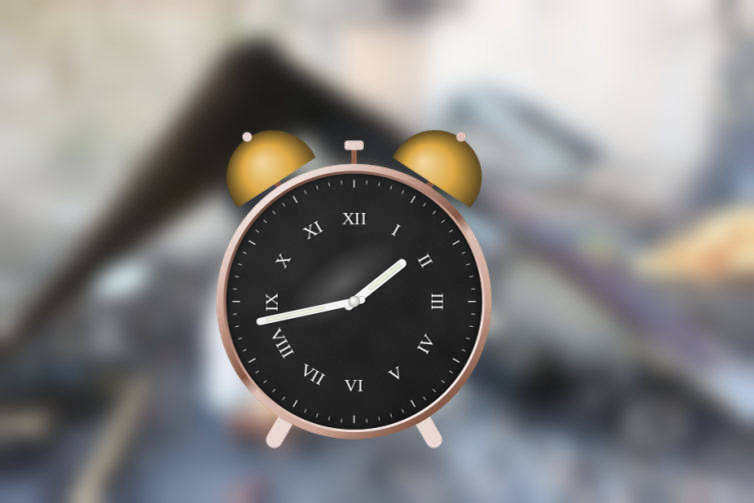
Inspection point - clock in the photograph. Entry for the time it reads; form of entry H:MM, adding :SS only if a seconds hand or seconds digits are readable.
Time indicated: 1:43
